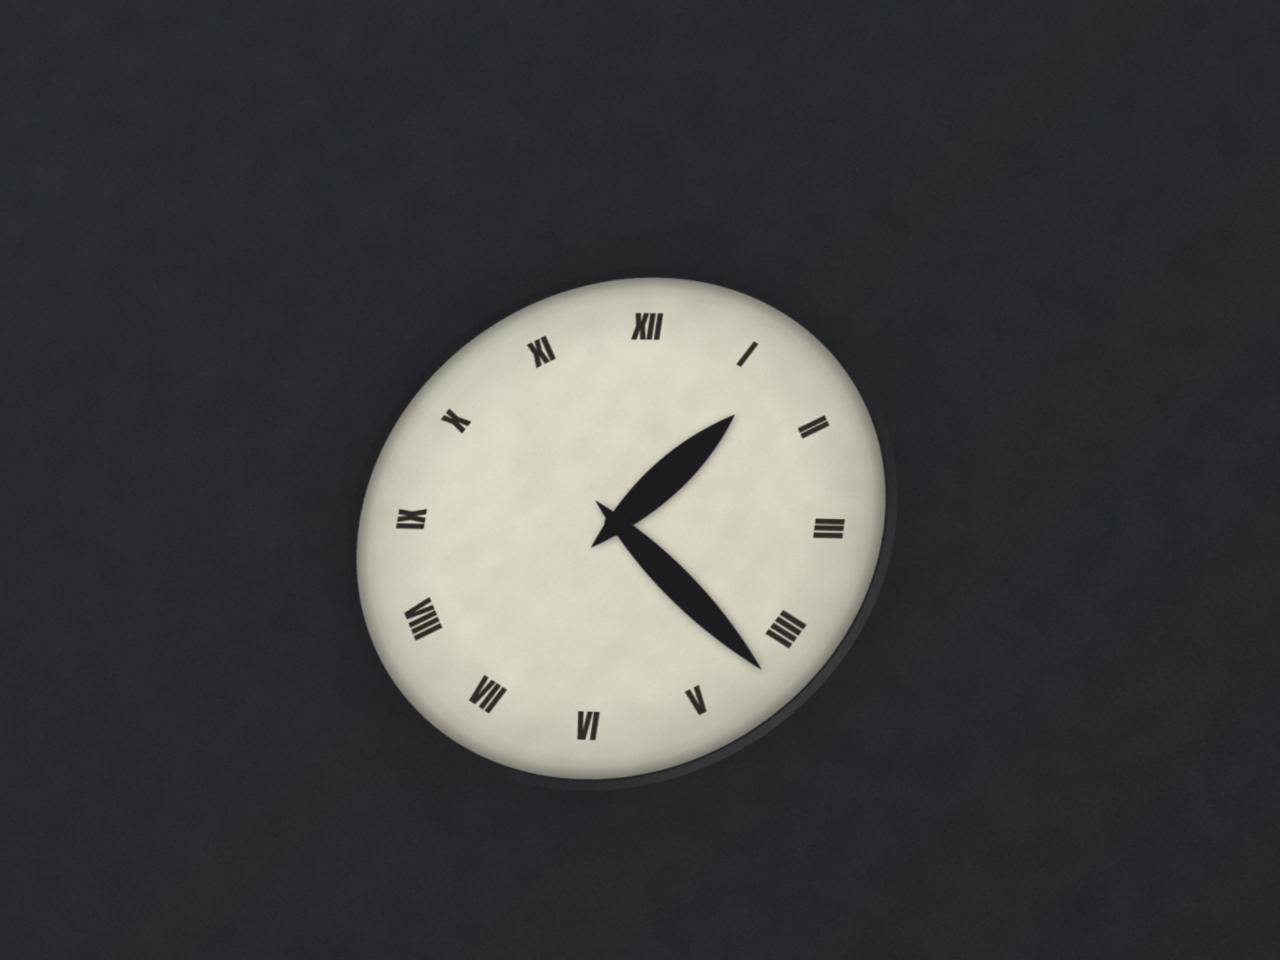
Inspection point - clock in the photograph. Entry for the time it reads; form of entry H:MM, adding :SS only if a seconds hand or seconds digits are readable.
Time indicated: 1:22
